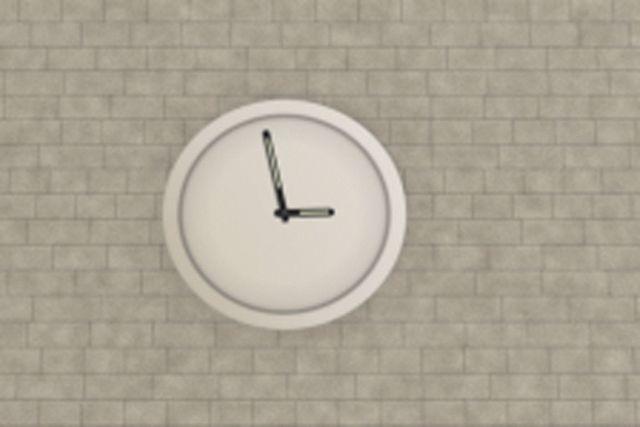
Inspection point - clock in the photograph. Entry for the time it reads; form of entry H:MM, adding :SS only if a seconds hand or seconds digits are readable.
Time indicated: 2:58
